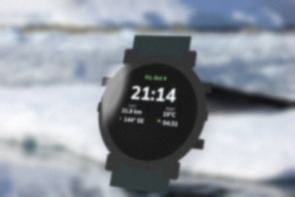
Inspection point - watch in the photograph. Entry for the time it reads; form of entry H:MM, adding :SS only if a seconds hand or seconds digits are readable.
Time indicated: 21:14
